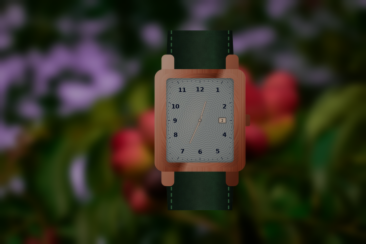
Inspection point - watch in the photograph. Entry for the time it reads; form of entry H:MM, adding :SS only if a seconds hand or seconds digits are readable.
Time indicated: 12:34
